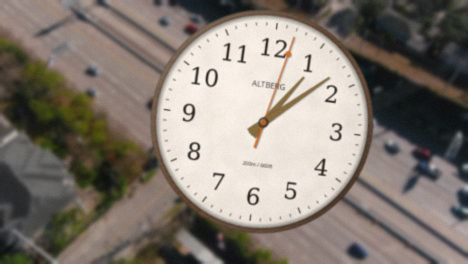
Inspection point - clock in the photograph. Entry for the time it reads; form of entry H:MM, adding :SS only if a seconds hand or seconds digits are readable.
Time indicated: 1:08:02
